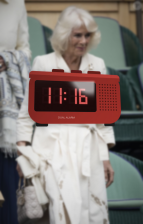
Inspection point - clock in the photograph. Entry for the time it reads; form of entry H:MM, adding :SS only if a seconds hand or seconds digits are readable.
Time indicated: 11:16
